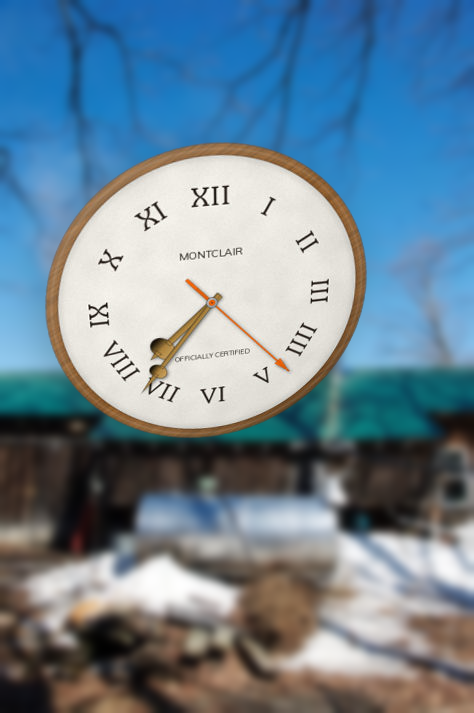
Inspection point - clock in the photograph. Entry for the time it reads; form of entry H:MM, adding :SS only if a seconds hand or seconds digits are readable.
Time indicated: 7:36:23
